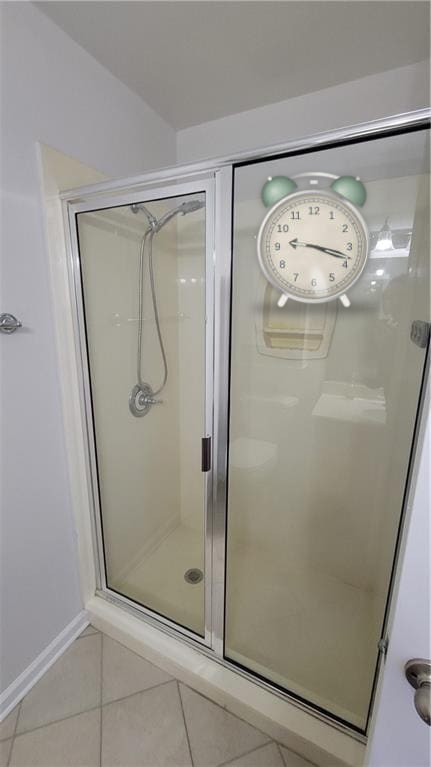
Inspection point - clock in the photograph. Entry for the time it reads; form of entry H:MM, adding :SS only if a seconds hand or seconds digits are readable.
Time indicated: 9:18
